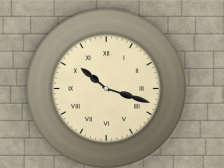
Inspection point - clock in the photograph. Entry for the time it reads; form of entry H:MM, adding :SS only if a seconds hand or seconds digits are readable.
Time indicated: 10:18
